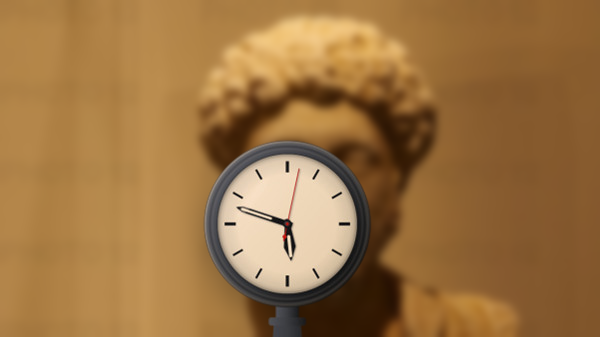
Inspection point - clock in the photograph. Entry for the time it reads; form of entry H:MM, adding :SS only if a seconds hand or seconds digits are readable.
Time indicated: 5:48:02
